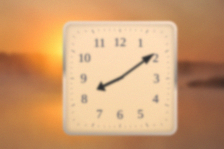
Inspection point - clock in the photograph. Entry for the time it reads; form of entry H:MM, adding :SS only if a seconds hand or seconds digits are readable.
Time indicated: 8:09
